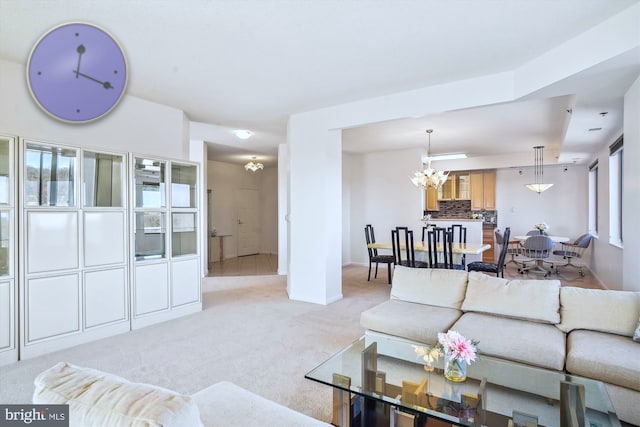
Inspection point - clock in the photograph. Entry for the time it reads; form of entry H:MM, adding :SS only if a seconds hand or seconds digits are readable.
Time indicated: 12:19
